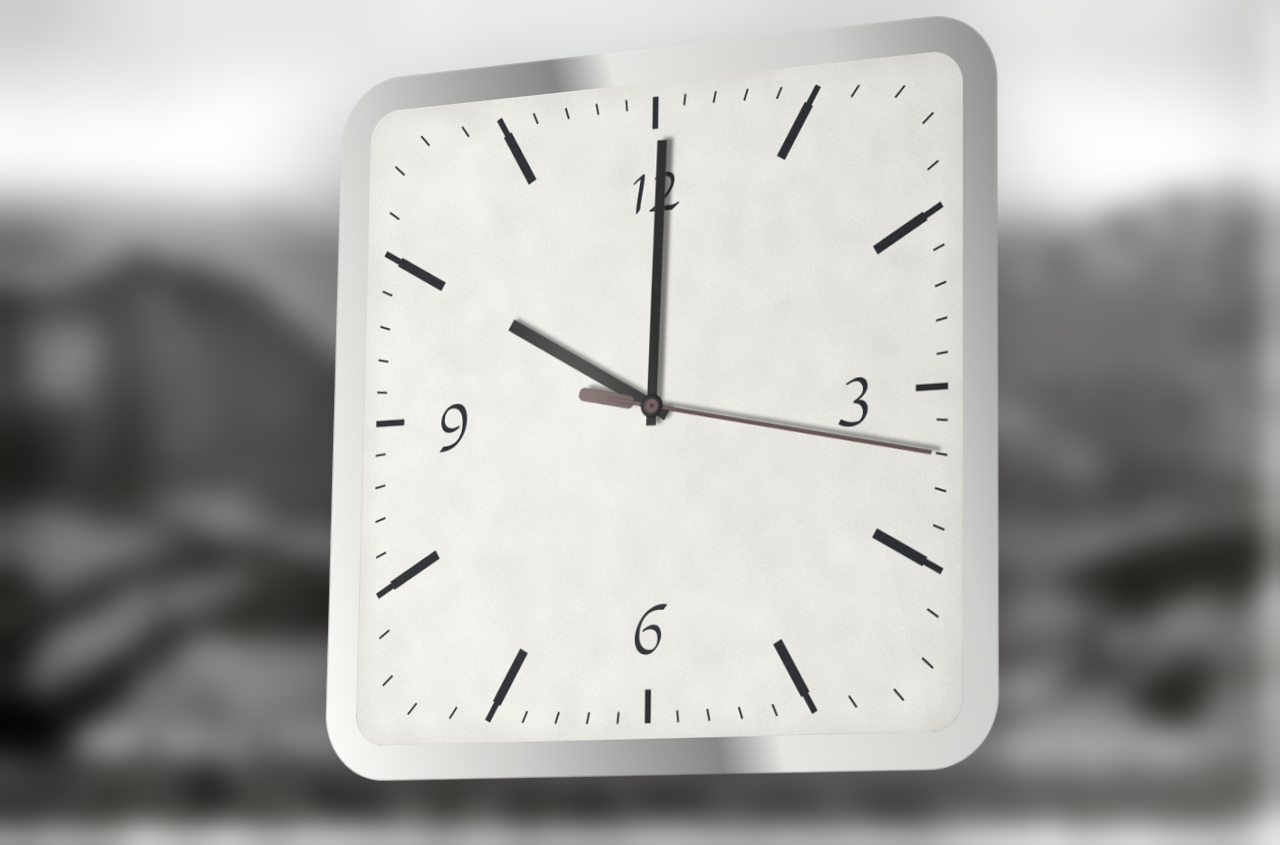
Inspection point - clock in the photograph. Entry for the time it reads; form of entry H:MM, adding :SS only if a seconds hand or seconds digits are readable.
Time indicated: 10:00:17
